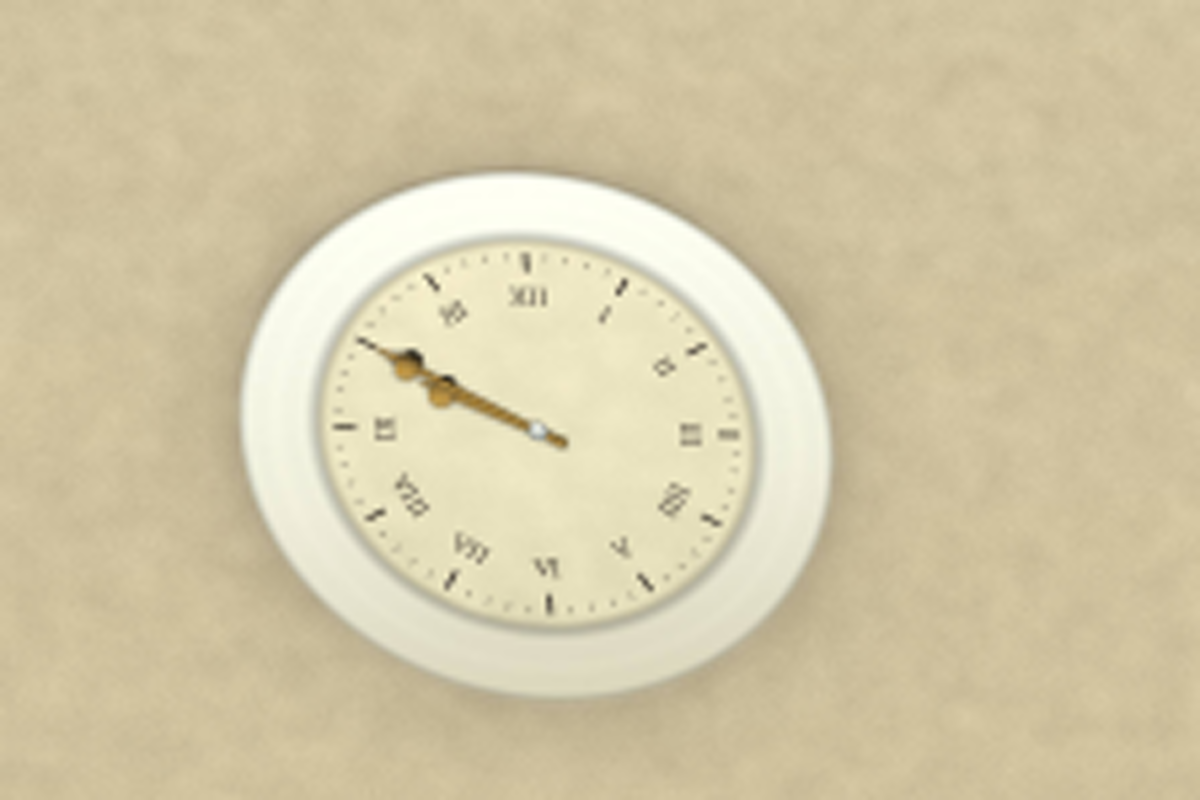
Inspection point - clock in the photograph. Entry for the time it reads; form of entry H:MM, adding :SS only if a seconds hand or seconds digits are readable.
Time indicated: 9:50
